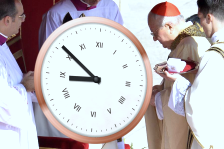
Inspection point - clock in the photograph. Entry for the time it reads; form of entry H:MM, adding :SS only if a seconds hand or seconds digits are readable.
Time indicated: 8:51
